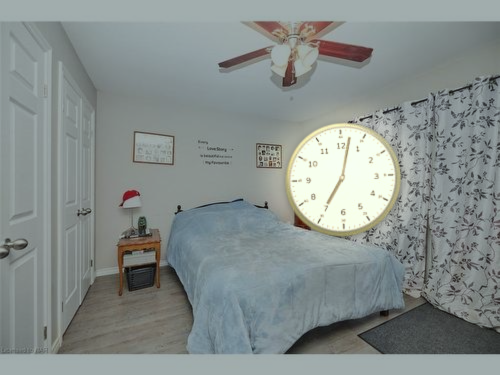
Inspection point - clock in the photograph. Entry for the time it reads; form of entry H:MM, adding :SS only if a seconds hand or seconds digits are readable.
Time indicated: 7:02
